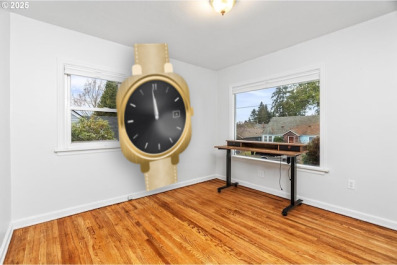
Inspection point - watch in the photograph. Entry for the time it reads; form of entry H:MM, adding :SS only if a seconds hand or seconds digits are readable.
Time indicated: 11:59
